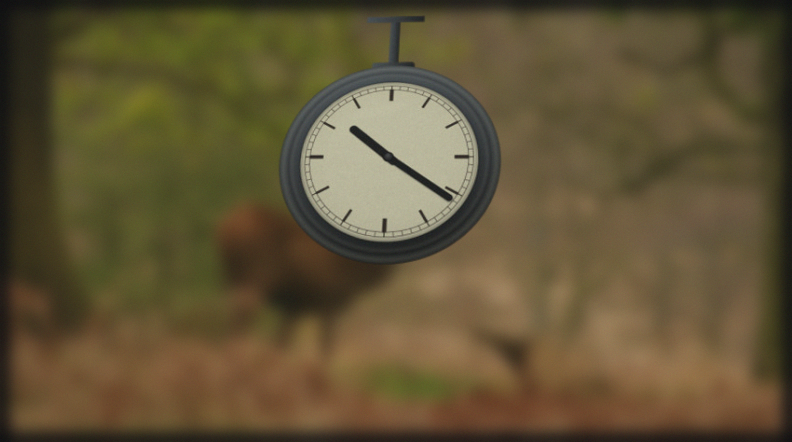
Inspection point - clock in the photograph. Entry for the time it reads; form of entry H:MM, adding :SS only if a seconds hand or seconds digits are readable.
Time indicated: 10:21
